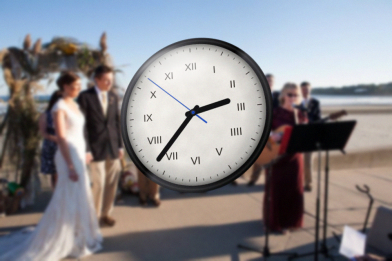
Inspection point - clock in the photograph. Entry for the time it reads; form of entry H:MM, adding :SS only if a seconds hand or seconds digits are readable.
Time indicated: 2:36:52
